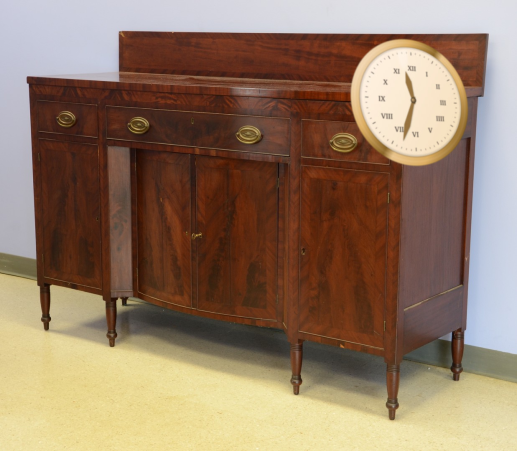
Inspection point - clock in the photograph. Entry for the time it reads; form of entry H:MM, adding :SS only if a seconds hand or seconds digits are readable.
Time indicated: 11:33
